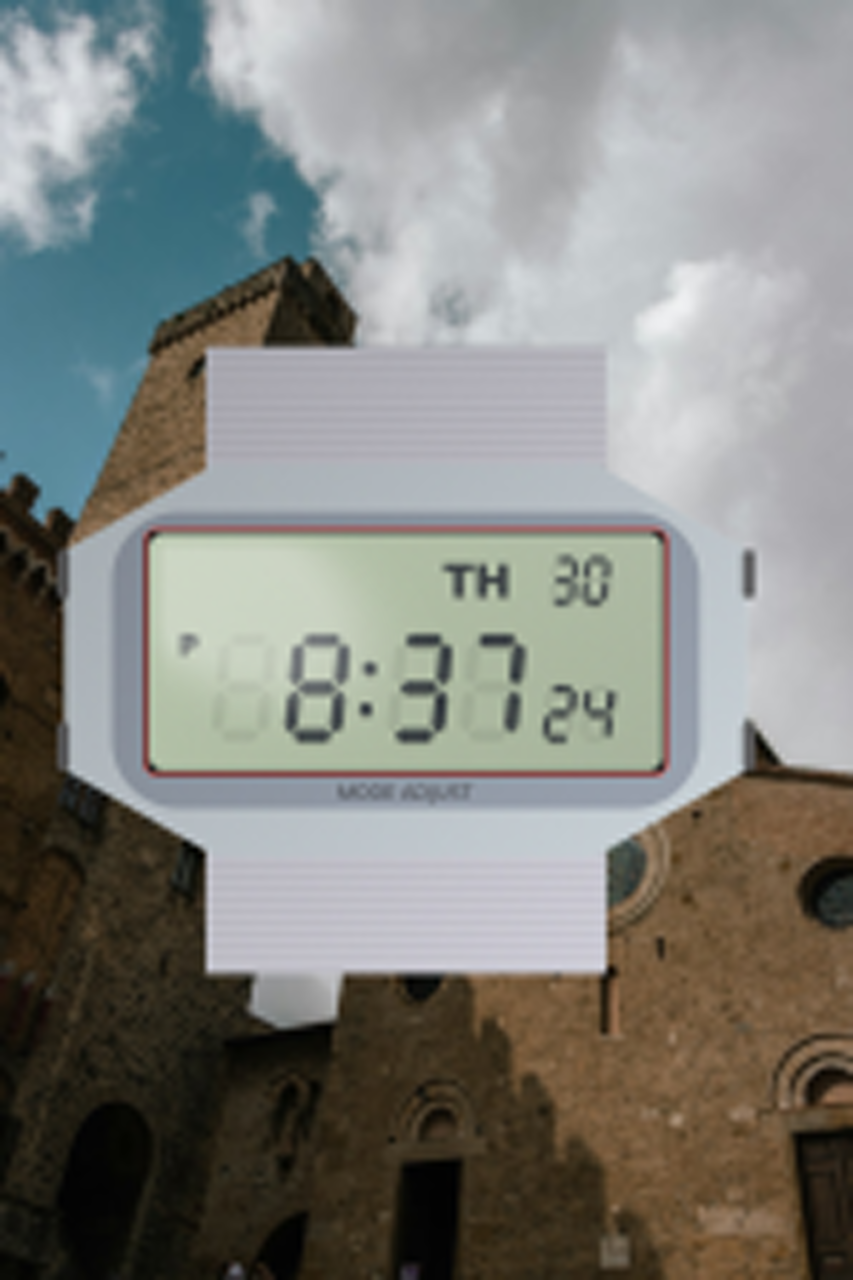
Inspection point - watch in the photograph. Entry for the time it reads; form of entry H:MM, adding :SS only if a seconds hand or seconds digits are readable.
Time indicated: 8:37:24
